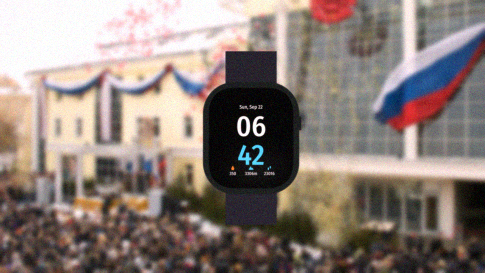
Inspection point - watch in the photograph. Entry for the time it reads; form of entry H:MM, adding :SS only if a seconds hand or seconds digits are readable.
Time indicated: 6:42
